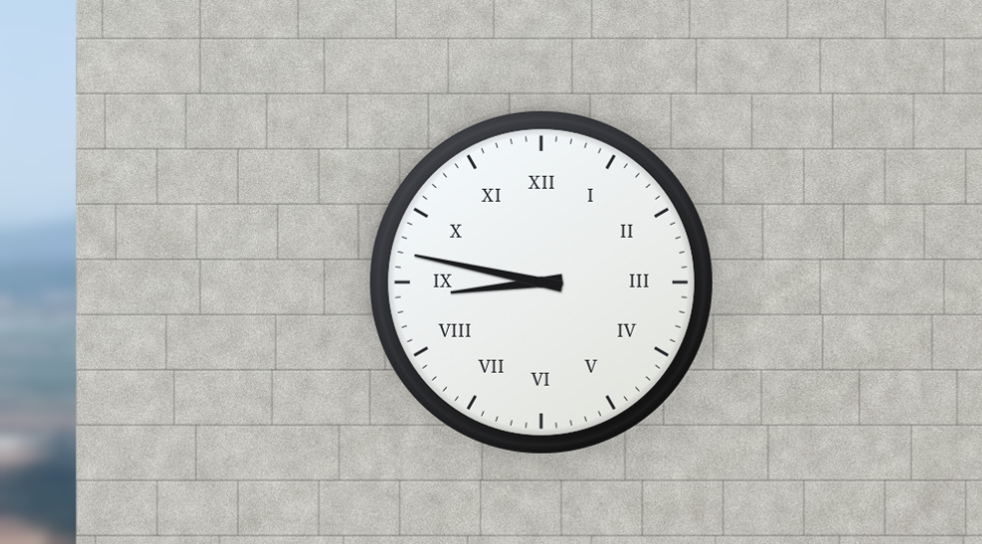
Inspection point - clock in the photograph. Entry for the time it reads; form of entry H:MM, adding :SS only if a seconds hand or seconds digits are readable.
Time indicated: 8:47
